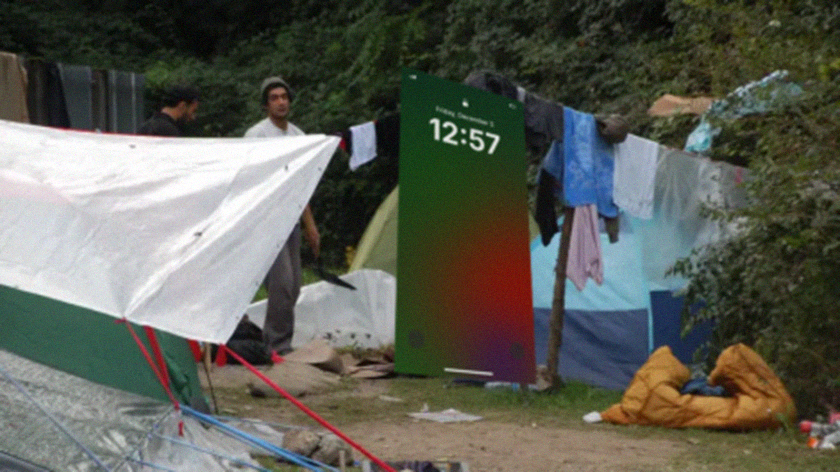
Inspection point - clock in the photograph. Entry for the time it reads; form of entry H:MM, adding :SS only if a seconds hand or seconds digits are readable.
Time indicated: 12:57
